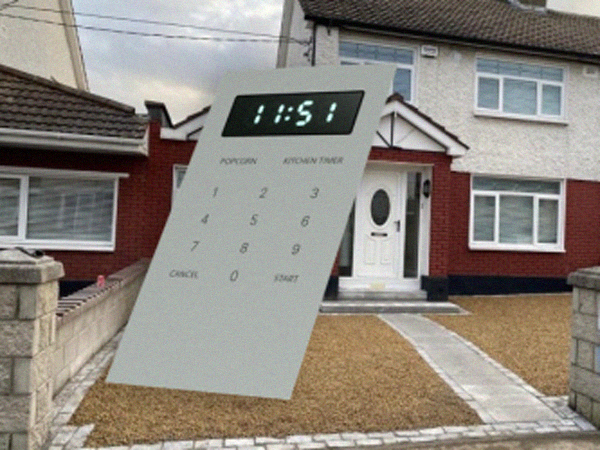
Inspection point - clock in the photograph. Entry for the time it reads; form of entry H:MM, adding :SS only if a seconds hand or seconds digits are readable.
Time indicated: 11:51
